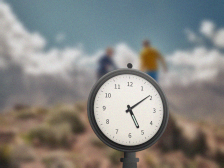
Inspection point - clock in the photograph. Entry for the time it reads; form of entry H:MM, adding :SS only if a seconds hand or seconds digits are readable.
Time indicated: 5:09
